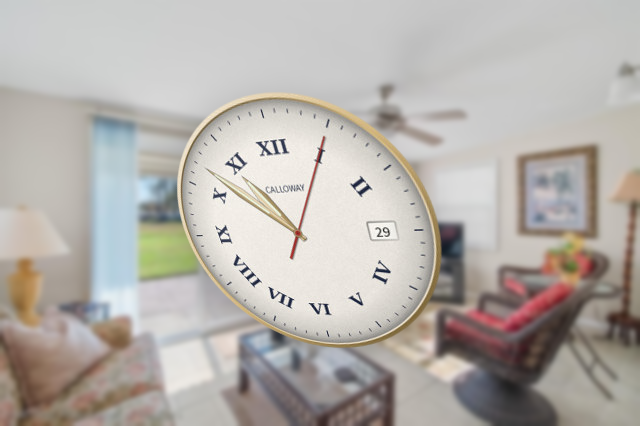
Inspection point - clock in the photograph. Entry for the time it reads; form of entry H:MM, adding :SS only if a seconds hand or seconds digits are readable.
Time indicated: 10:52:05
